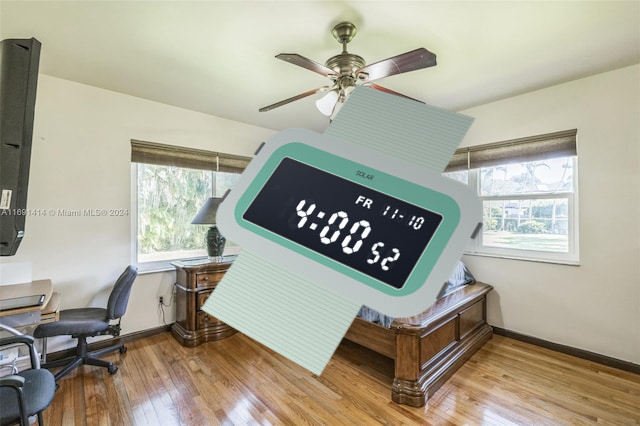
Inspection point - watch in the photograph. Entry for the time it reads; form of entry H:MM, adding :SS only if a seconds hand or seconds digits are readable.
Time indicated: 4:00:52
